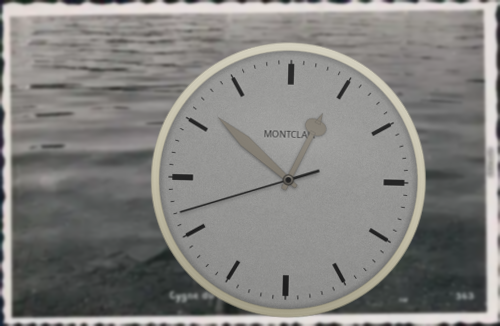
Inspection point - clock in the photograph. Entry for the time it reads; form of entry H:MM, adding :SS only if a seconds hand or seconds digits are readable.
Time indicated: 12:51:42
